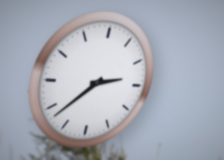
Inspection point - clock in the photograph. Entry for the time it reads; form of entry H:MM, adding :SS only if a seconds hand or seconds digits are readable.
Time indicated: 2:38
